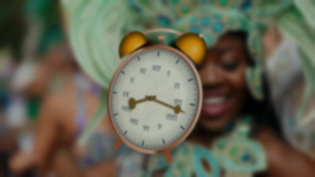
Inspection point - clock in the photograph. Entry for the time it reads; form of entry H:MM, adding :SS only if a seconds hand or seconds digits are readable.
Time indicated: 8:17
